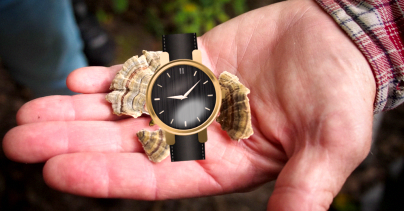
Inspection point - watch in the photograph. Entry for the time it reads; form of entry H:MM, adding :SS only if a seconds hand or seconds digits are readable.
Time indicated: 9:08
